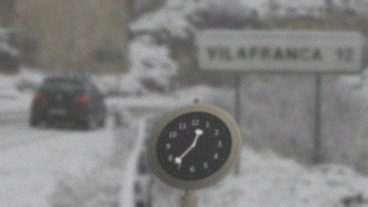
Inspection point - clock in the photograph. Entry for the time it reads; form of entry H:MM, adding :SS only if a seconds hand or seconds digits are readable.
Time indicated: 12:37
